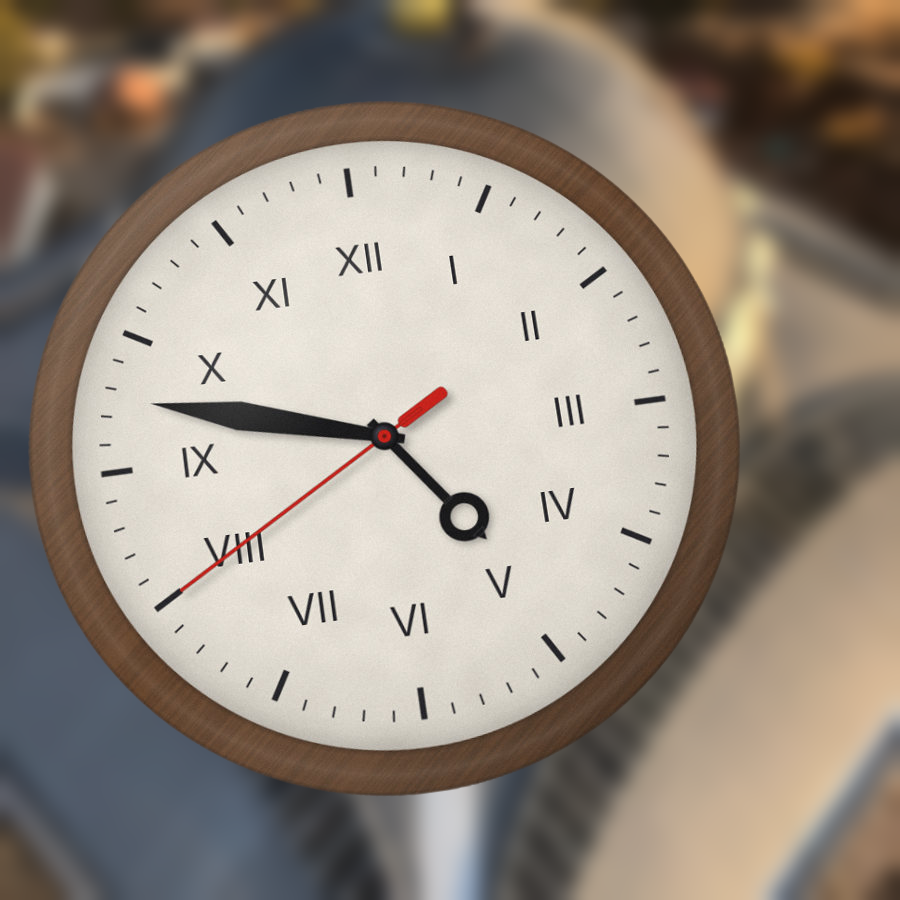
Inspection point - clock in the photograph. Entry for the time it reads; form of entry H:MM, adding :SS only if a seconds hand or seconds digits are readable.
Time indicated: 4:47:40
